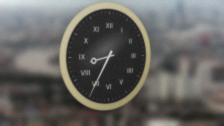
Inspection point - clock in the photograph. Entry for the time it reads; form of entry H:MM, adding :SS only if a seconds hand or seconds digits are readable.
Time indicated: 8:35
